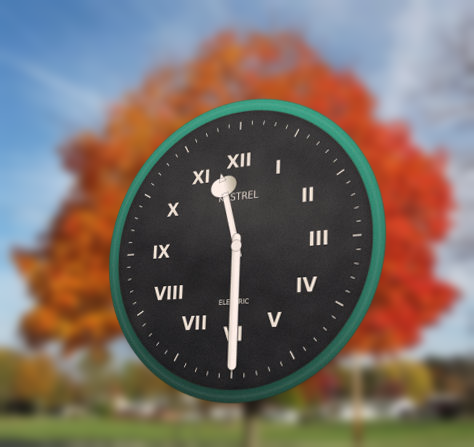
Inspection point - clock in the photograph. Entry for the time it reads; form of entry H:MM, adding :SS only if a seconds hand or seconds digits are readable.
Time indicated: 11:30
